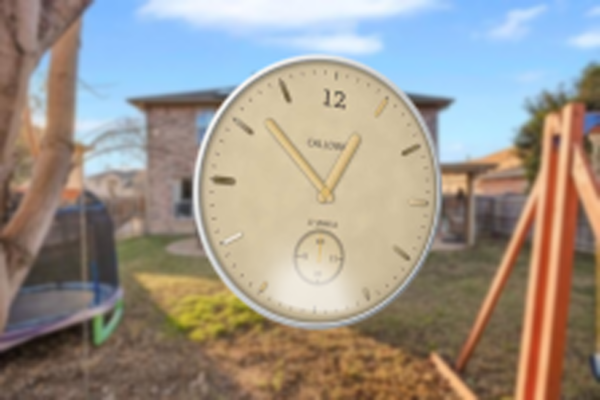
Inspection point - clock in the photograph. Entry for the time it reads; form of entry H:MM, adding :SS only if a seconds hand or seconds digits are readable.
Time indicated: 12:52
